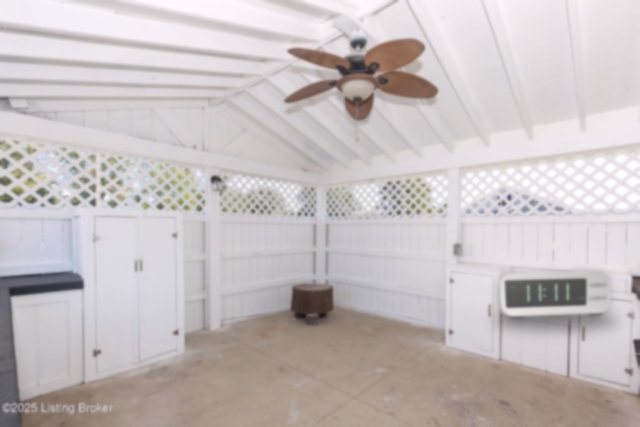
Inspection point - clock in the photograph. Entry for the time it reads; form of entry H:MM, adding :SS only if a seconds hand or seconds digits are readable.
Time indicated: 11:11
